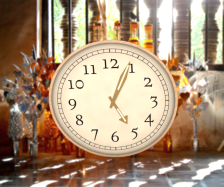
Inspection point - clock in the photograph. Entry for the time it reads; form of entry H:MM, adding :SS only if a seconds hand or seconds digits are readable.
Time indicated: 5:04
